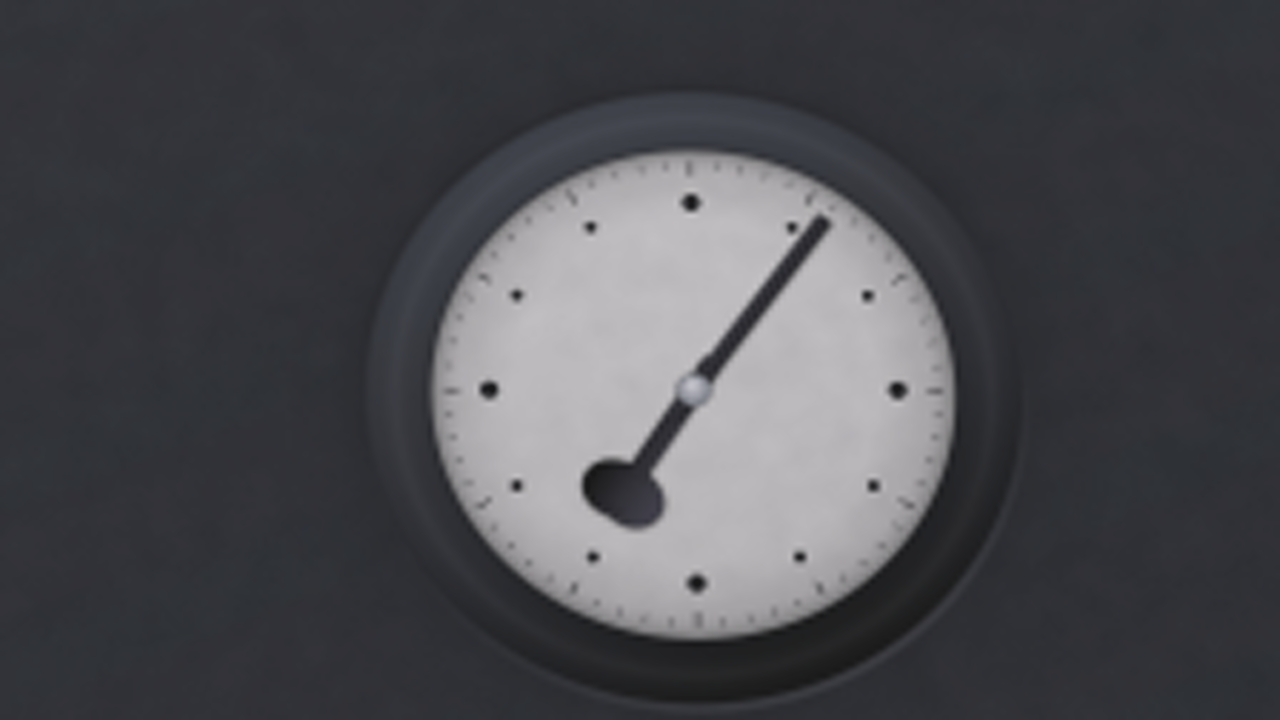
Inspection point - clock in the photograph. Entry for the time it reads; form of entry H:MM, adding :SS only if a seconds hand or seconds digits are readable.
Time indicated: 7:06
